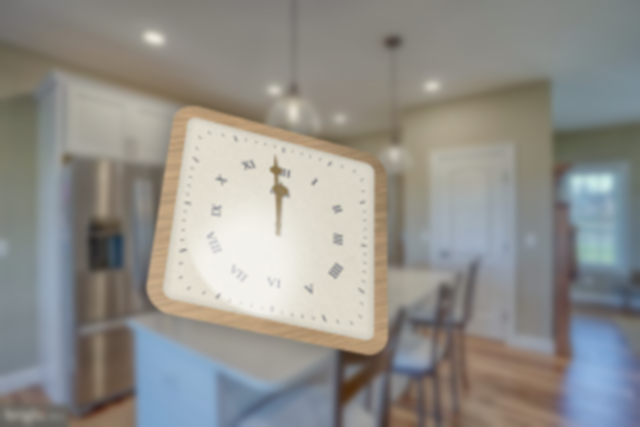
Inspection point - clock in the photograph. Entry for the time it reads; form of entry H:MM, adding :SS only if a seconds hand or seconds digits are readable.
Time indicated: 11:59
